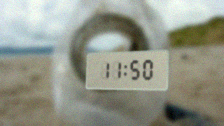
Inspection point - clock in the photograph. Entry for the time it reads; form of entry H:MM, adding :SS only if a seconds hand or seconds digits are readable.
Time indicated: 11:50
